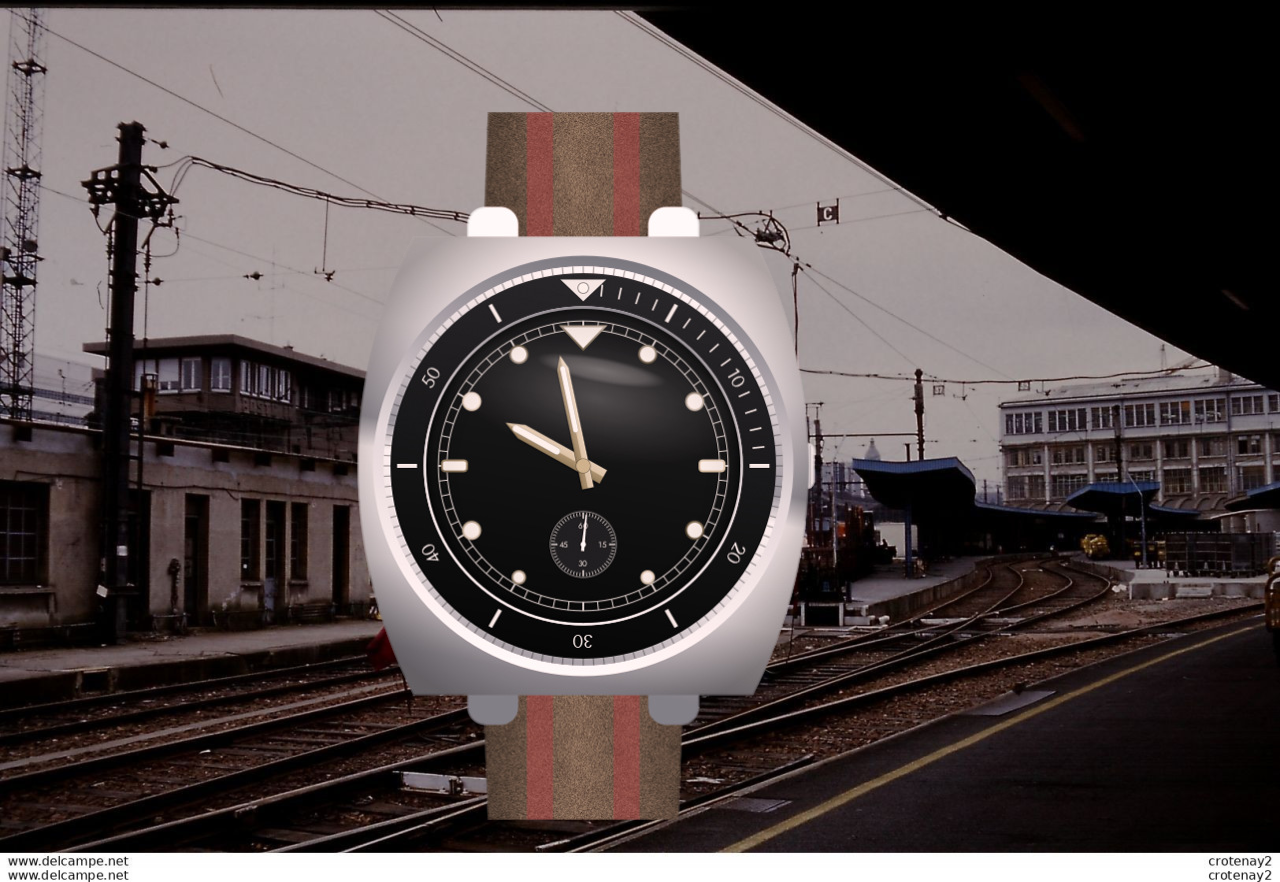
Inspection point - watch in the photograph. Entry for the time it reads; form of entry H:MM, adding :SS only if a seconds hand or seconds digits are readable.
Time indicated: 9:58:01
